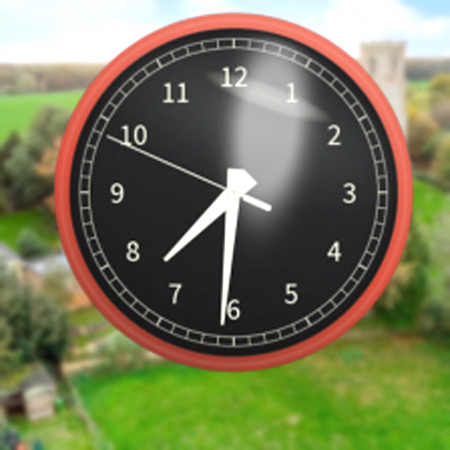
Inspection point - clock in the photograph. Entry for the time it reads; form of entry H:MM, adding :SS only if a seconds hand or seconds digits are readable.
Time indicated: 7:30:49
